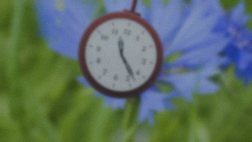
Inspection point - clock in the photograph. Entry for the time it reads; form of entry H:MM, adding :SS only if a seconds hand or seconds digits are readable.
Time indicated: 11:23
